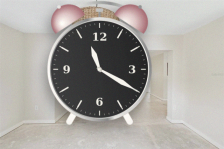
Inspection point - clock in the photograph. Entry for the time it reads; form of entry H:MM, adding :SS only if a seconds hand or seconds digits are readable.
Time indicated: 11:20
